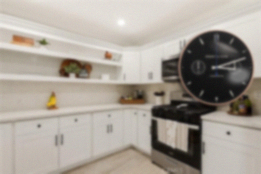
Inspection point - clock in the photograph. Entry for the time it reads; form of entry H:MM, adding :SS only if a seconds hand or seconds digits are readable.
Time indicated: 3:12
